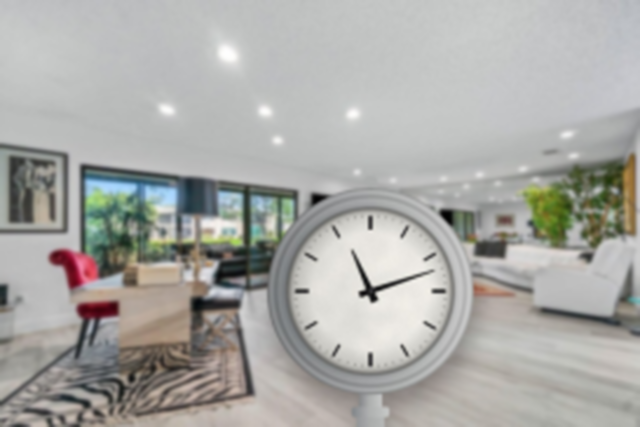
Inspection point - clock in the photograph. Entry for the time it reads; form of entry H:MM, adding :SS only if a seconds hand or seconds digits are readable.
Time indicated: 11:12
